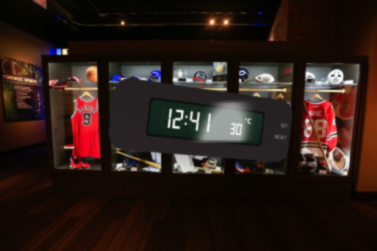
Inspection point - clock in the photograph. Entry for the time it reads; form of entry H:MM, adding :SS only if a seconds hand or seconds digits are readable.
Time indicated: 12:41
